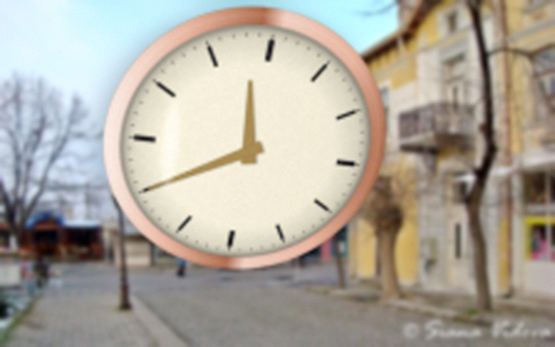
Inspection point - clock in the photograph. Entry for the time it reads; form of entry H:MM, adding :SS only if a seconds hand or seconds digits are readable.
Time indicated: 11:40
